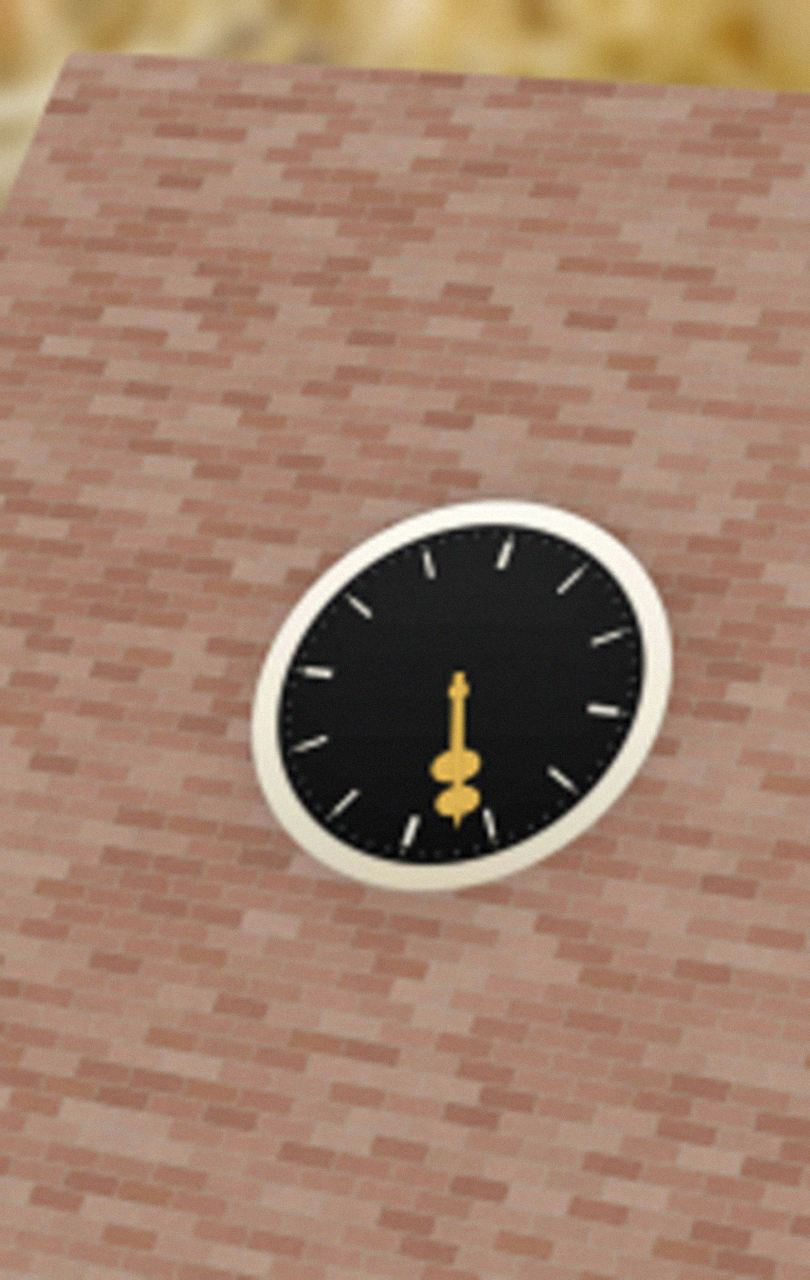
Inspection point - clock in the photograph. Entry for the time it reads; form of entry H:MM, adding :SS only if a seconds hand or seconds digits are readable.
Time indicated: 5:27
